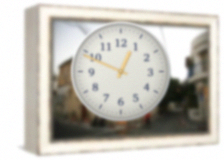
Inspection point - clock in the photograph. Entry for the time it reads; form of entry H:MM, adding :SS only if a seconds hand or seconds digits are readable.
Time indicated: 12:49
